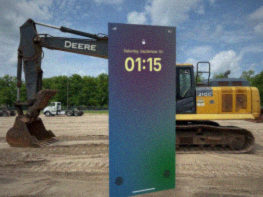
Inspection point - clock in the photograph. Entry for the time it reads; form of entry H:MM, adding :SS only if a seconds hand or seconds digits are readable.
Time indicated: 1:15
